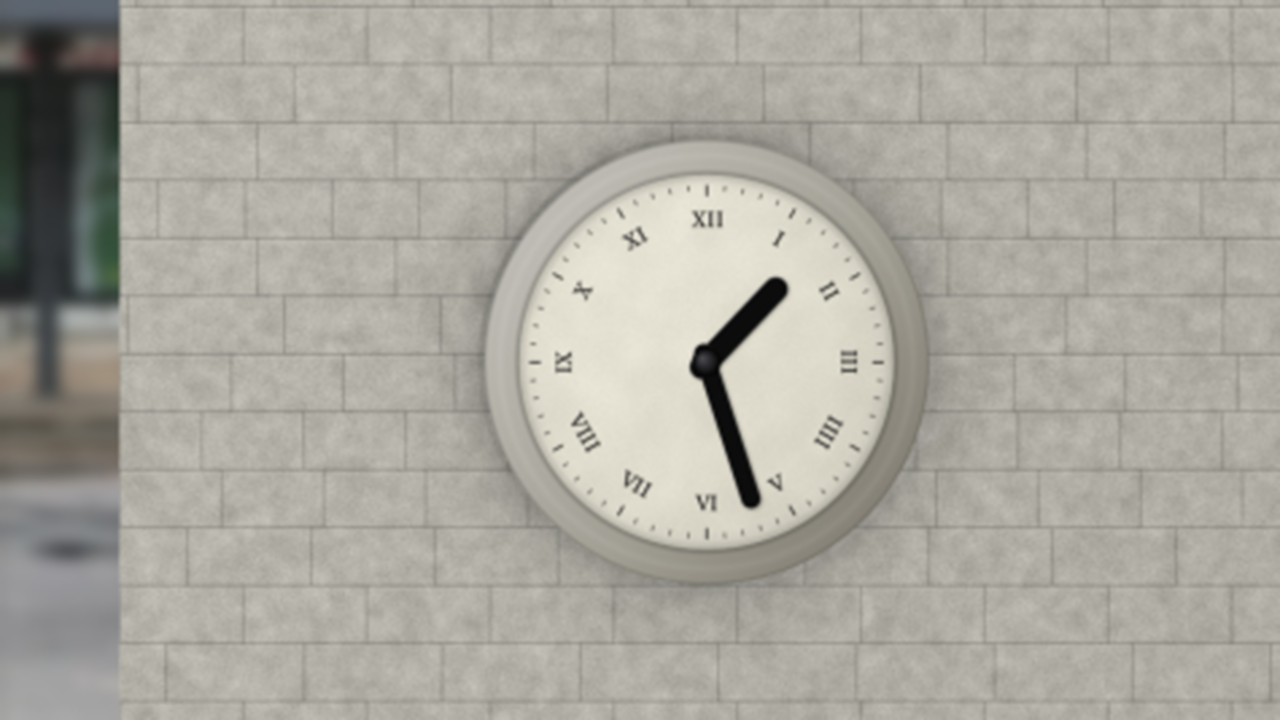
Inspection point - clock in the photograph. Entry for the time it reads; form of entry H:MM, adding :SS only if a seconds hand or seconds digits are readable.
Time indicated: 1:27
